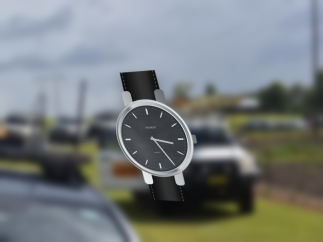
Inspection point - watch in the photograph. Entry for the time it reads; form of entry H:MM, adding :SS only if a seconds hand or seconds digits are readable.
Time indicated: 3:25
